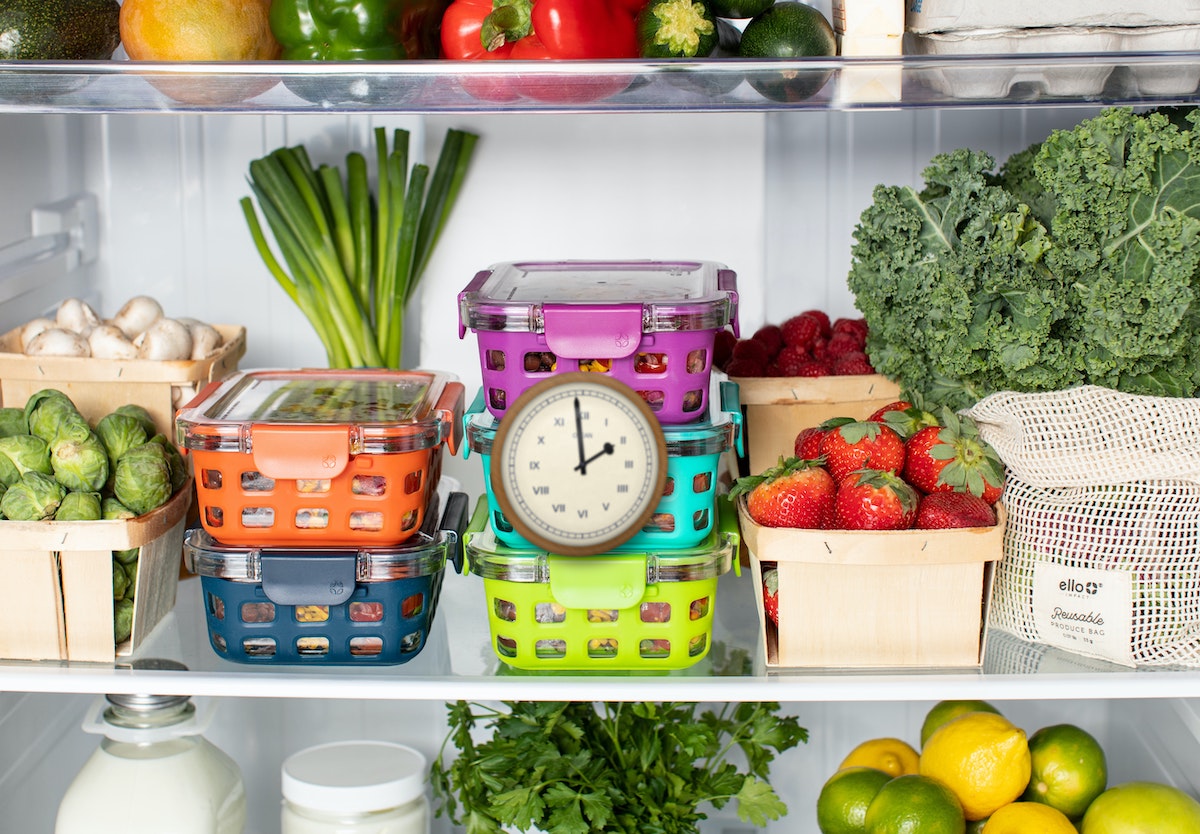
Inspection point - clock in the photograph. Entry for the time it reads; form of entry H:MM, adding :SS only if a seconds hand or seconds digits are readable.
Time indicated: 1:59
